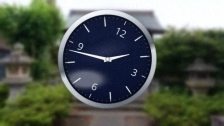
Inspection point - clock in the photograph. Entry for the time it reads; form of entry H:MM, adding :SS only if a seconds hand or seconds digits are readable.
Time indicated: 1:43
